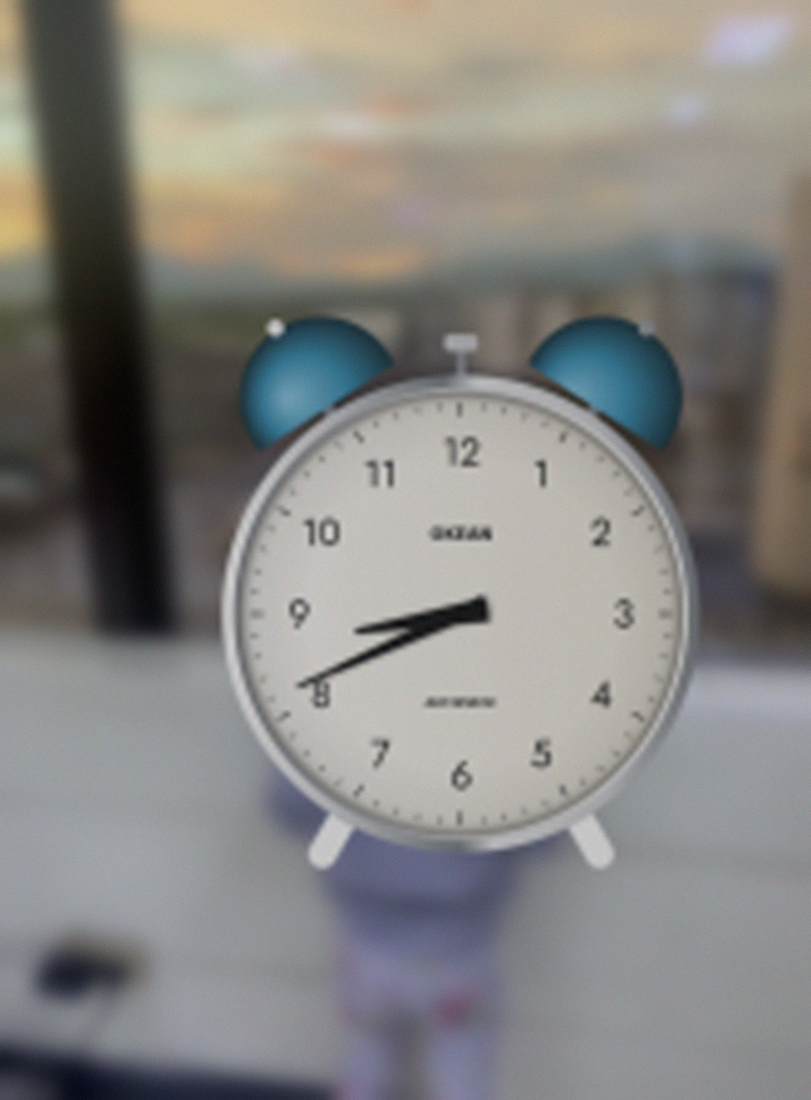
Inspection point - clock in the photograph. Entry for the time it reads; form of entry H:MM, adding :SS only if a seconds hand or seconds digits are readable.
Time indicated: 8:41
